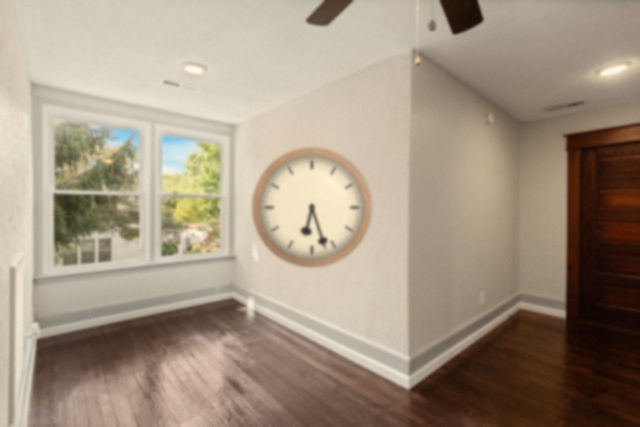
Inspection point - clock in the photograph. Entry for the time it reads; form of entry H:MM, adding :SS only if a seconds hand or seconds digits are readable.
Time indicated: 6:27
